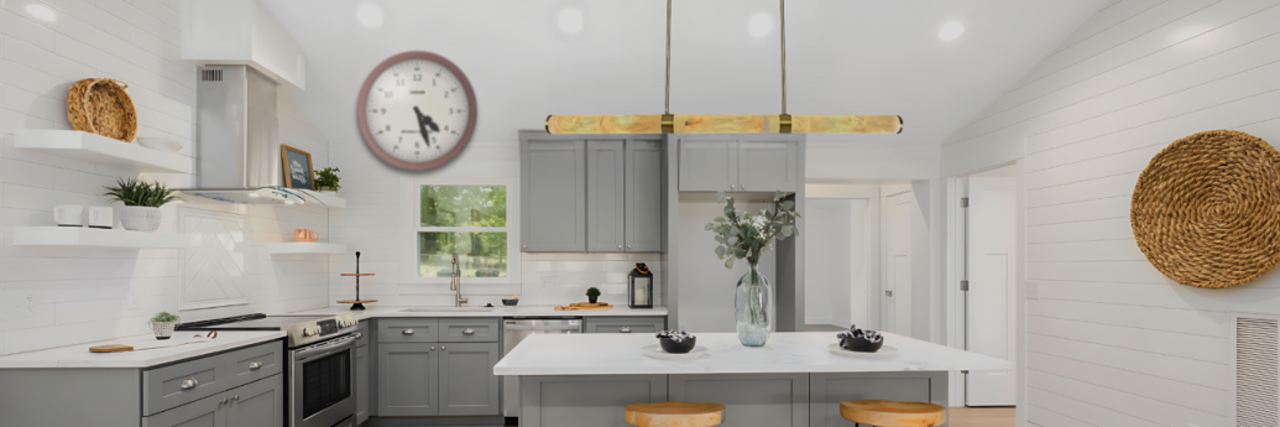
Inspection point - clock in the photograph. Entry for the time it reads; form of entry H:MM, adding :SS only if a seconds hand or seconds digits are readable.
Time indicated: 4:27
